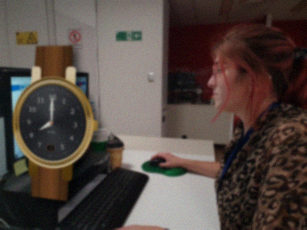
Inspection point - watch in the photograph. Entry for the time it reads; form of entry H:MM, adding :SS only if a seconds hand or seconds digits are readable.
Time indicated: 8:00
